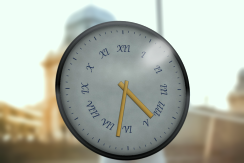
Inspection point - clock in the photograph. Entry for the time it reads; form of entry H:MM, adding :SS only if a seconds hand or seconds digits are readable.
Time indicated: 4:32
